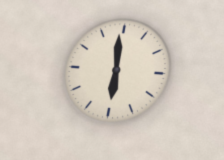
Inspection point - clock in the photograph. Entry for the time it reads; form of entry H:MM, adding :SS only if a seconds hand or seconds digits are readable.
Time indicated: 5:59
